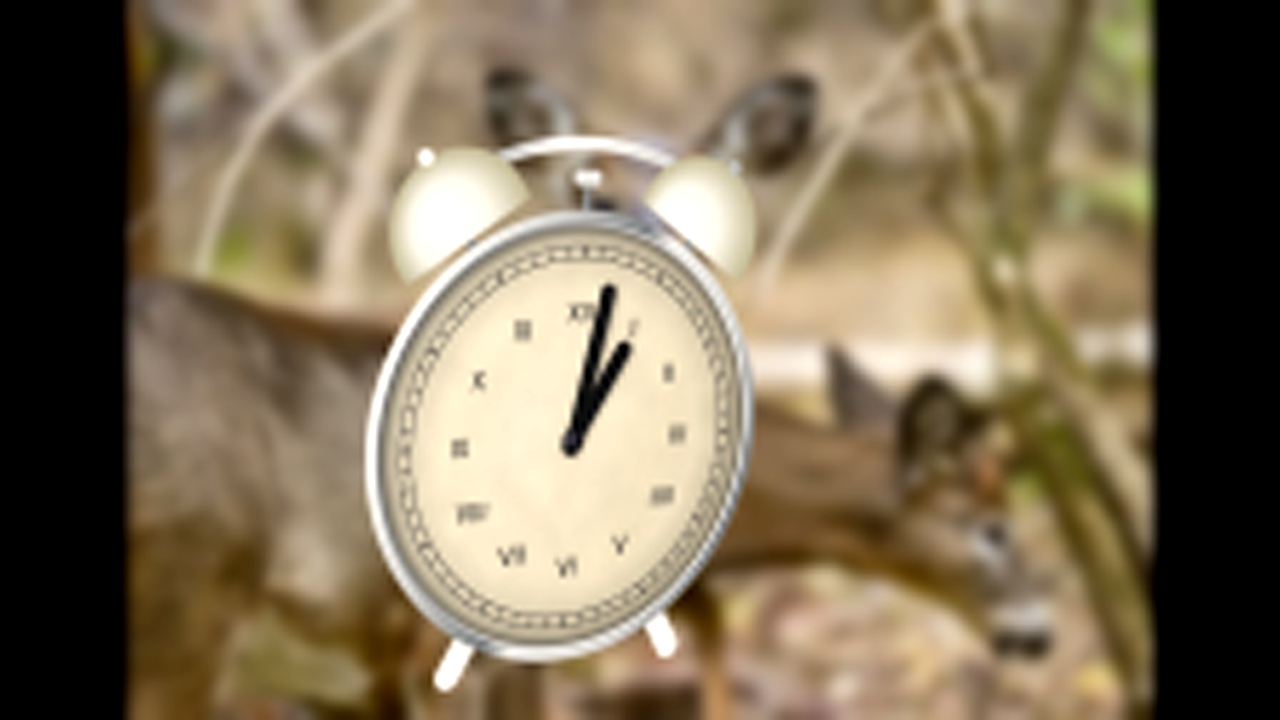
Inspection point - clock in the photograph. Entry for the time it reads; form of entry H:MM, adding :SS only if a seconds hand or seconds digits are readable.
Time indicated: 1:02
